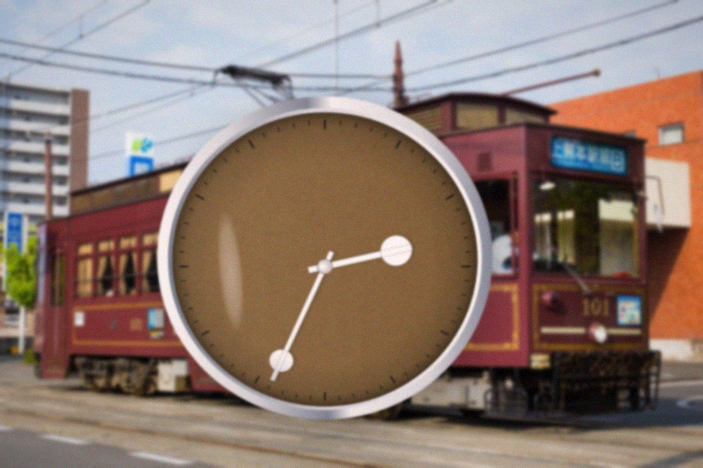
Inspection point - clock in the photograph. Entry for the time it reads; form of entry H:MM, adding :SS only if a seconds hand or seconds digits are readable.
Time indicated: 2:34
